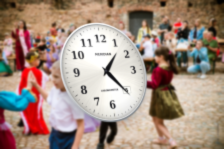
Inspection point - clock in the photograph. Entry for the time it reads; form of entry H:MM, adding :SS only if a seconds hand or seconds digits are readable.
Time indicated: 1:23
